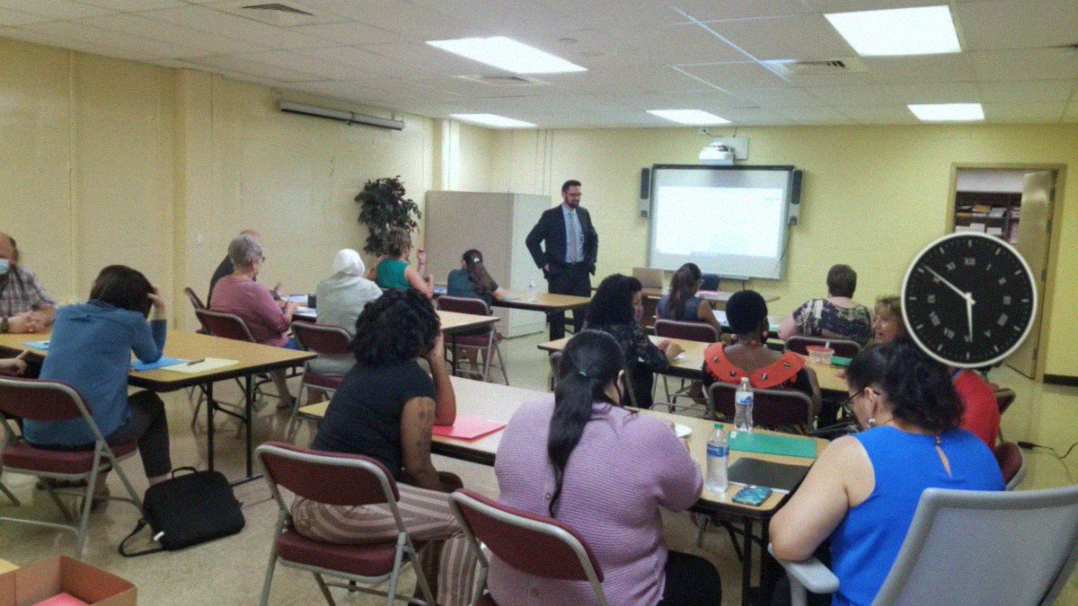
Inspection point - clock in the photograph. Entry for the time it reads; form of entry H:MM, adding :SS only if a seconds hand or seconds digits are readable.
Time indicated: 5:51
